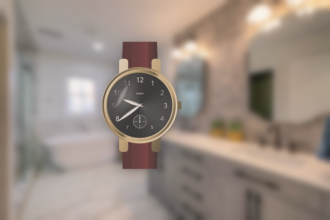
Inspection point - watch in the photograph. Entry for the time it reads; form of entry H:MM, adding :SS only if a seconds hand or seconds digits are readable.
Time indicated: 9:39
